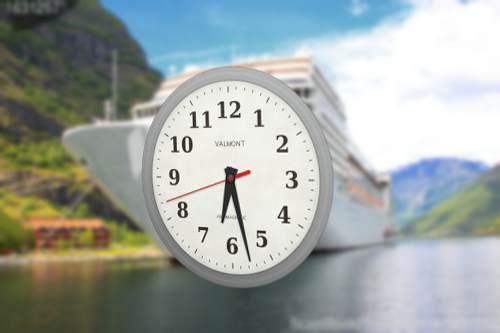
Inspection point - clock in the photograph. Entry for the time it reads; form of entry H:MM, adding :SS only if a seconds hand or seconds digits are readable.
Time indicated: 6:27:42
